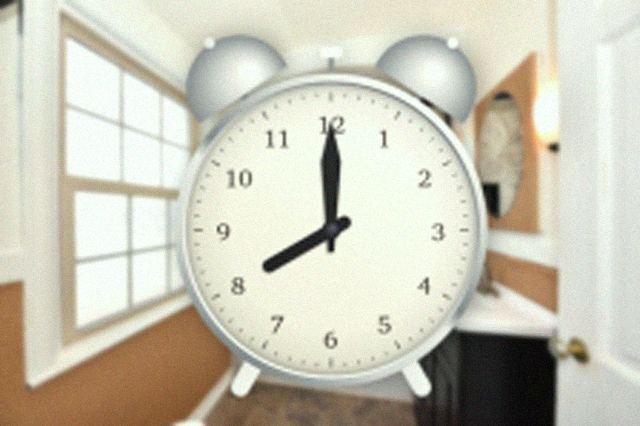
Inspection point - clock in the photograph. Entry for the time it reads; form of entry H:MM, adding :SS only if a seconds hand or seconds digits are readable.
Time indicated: 8:00
